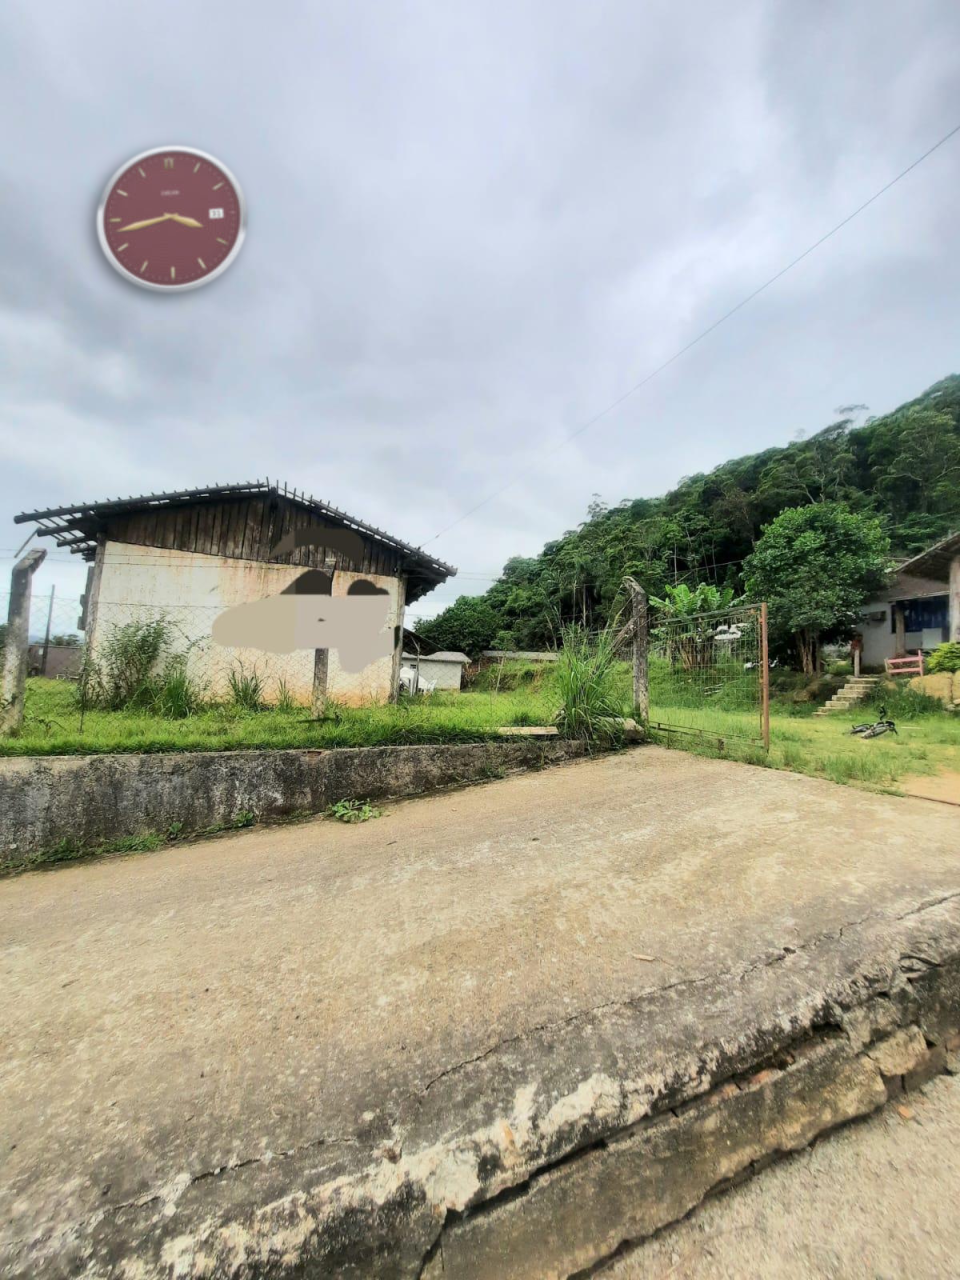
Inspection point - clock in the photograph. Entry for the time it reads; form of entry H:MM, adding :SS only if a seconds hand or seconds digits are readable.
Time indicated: 3:43
